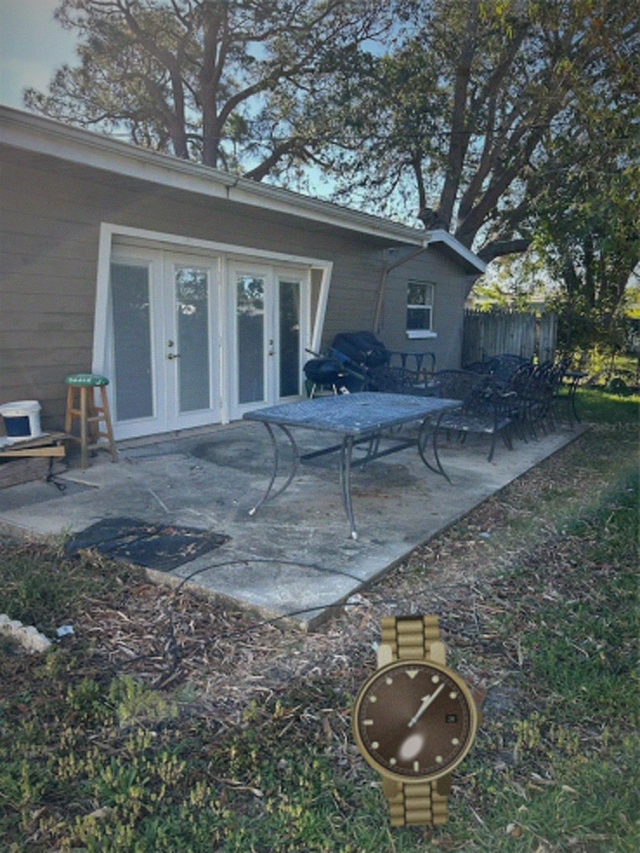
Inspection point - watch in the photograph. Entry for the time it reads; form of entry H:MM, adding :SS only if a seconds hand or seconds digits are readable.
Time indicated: 1:07
